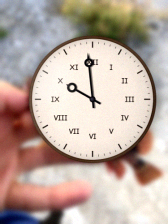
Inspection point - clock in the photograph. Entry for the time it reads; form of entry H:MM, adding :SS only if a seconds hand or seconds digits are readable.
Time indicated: 9:59
